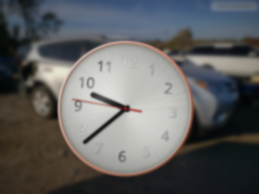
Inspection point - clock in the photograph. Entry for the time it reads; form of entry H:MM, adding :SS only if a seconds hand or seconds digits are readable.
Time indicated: 9:37:46
